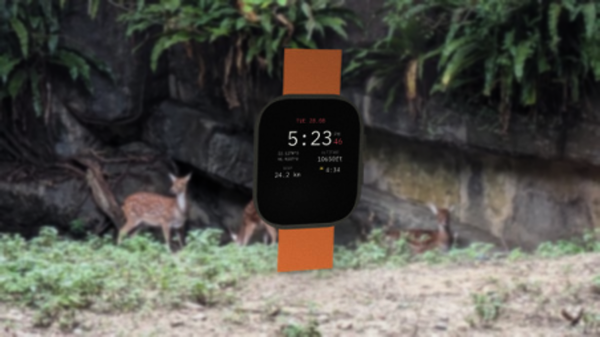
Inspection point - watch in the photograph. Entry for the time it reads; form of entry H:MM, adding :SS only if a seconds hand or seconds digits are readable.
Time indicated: 5:23
